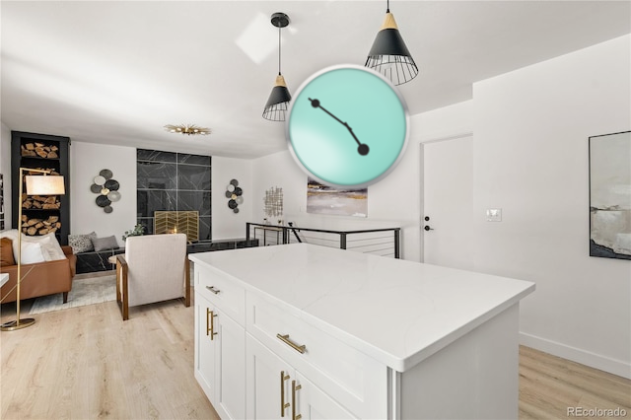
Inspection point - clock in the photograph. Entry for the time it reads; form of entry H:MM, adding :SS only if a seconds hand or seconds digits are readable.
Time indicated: 4:51
